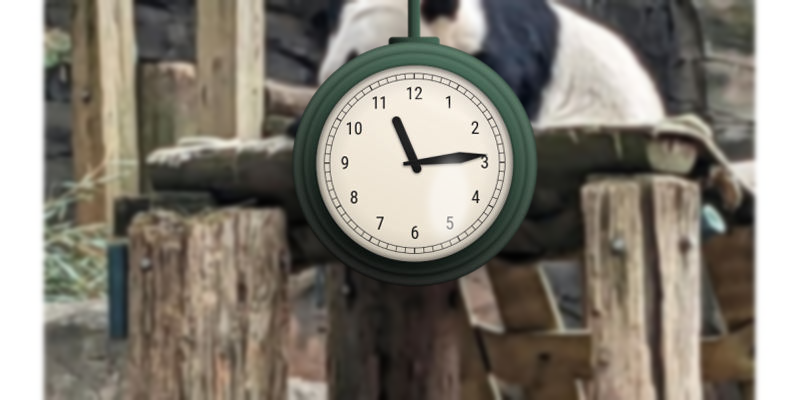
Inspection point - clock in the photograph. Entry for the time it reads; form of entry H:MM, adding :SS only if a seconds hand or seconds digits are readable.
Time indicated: 11:14
